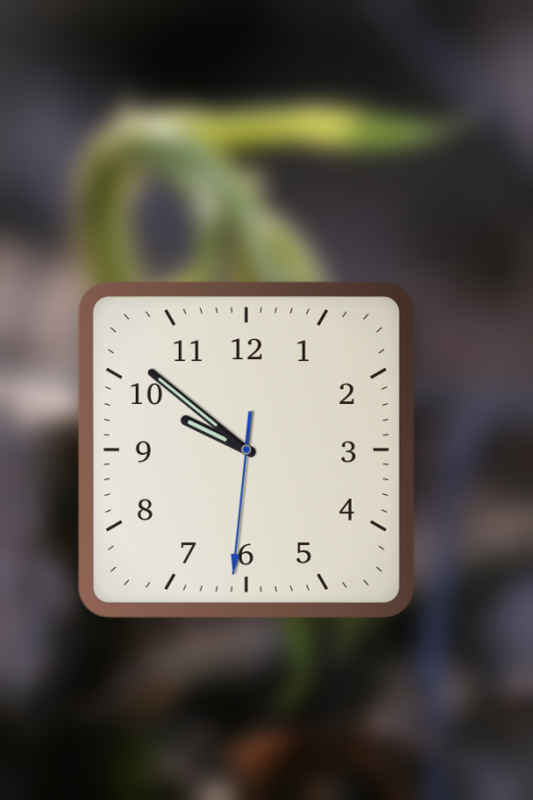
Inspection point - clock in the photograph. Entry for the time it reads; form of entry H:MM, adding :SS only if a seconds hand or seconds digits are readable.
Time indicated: 9:51:31
